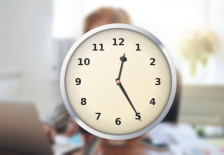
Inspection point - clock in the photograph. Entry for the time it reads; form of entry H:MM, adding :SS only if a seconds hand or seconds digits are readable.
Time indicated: 12:25
